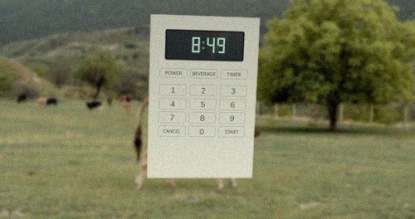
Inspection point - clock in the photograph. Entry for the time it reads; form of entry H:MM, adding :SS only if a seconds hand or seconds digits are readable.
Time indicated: 8:49
